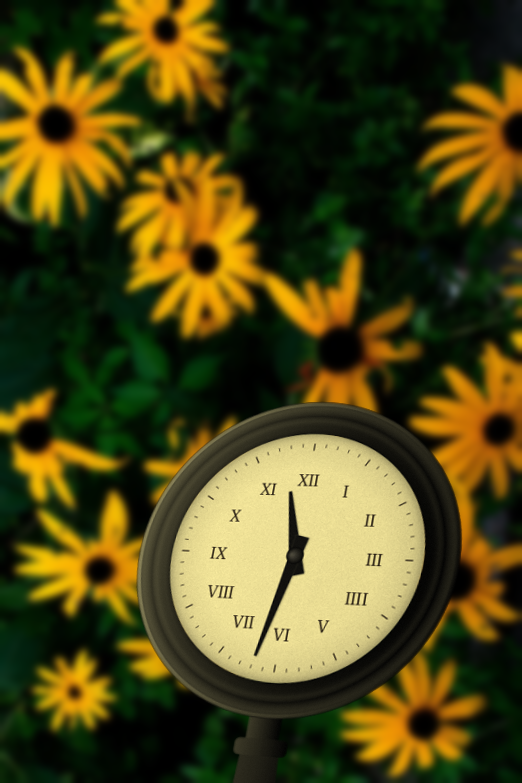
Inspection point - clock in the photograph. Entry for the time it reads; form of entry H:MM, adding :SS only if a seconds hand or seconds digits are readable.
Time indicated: 11:32
